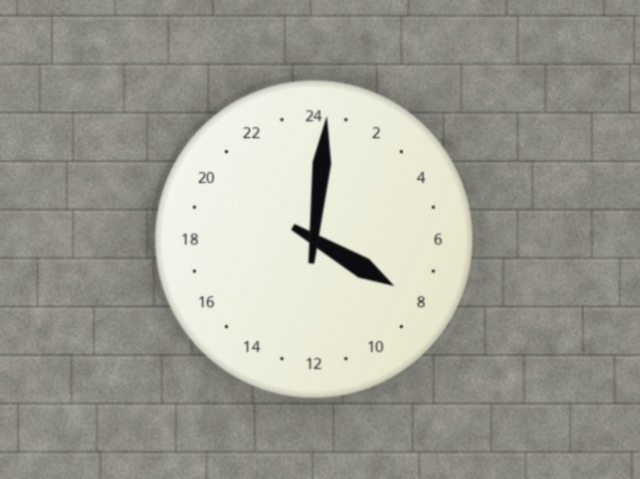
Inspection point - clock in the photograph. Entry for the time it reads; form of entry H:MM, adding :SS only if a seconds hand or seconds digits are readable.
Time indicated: 8:01
